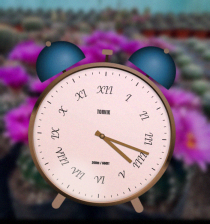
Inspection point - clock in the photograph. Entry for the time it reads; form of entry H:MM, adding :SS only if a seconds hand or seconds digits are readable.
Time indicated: 4:18
